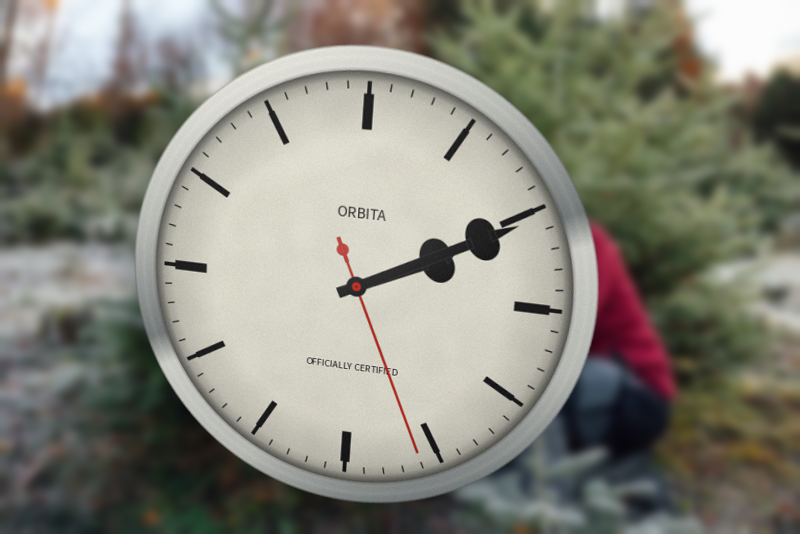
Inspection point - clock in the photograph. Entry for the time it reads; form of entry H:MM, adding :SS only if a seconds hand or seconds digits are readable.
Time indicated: 2:10:26
